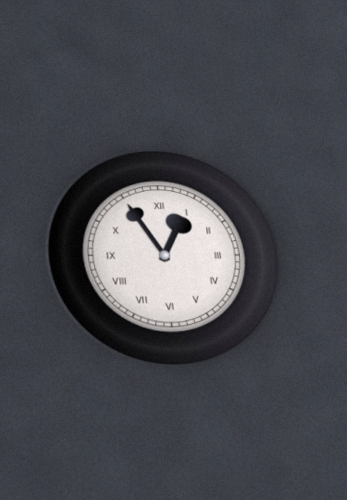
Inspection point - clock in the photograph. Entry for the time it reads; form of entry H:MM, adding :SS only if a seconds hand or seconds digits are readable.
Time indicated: 12:55
